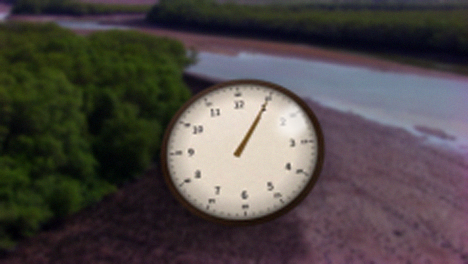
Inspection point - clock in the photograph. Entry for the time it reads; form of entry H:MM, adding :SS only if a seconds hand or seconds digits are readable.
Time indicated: 1:05
